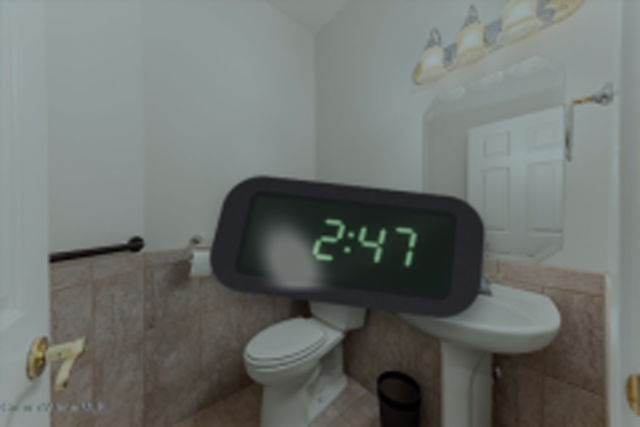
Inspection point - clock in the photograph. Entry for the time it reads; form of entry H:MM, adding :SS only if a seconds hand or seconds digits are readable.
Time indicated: 2:47
